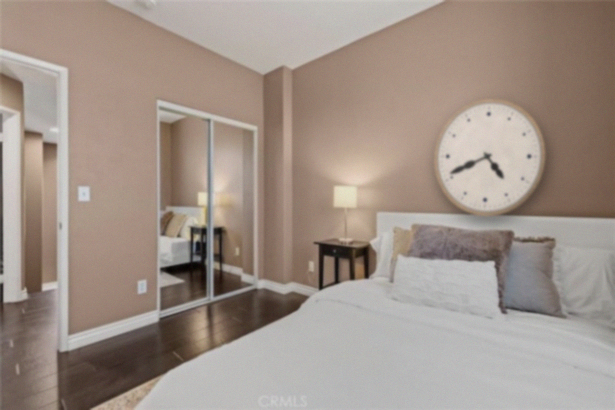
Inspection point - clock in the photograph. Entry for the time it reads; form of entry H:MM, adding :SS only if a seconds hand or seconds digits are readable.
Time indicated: 4:41
